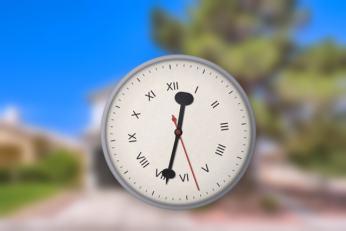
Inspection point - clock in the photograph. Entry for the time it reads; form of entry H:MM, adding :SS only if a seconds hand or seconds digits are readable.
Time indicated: 12:33:28
